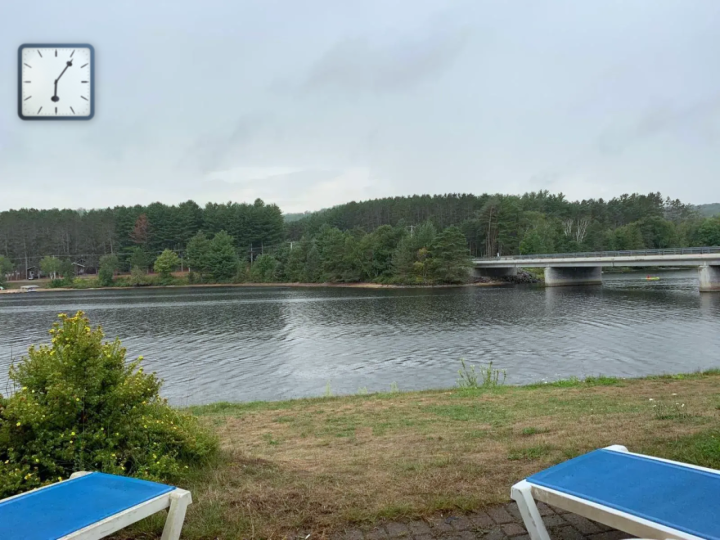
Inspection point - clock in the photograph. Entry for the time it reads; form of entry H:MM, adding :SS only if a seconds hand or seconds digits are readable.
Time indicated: 6:06
